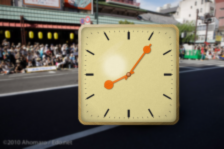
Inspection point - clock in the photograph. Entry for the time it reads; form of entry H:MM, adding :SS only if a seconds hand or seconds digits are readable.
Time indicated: 8:06
